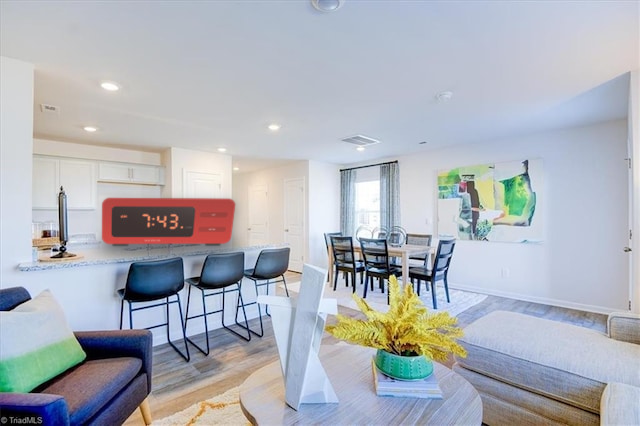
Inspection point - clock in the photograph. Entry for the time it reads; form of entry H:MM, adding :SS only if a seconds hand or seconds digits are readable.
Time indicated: 7:43
